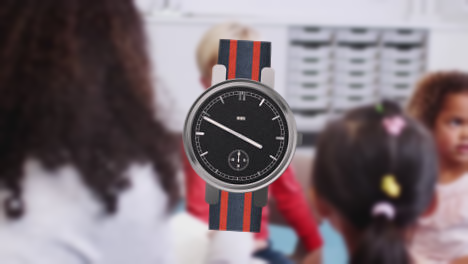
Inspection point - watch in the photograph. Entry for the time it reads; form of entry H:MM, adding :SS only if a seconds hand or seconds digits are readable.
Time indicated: 3:49
